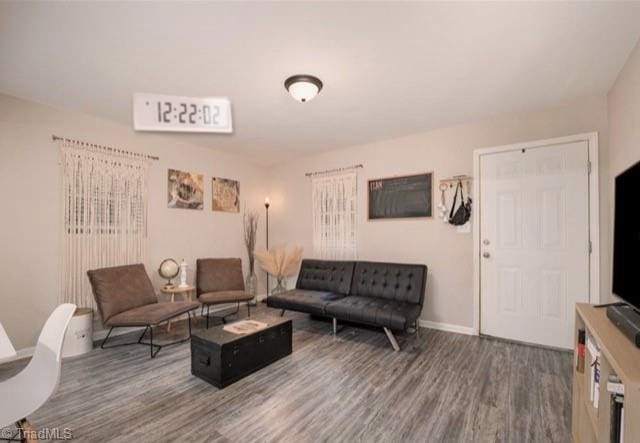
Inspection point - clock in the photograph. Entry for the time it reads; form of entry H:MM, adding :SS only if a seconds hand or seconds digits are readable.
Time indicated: 12:22:02
